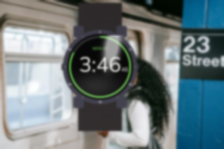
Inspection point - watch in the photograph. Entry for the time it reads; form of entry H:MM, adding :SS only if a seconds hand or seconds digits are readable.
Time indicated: 3:46
